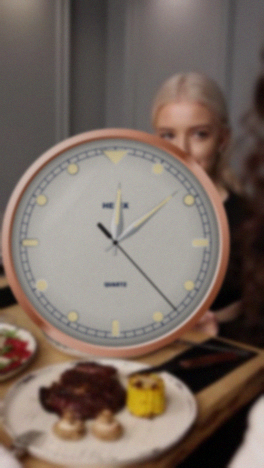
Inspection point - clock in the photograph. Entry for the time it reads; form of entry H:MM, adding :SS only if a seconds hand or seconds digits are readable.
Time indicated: 12:08:23
